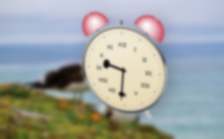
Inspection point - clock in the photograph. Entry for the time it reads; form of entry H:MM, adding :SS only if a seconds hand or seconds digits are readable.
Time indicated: 9:31
